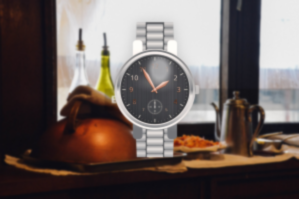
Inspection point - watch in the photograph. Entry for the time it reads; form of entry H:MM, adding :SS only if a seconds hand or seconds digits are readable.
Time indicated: 1:55
